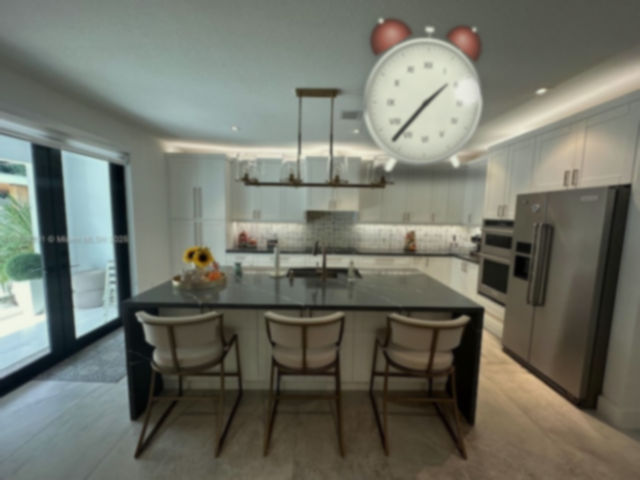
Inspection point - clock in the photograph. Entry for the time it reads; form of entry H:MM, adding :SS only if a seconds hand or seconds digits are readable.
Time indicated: 1:37
